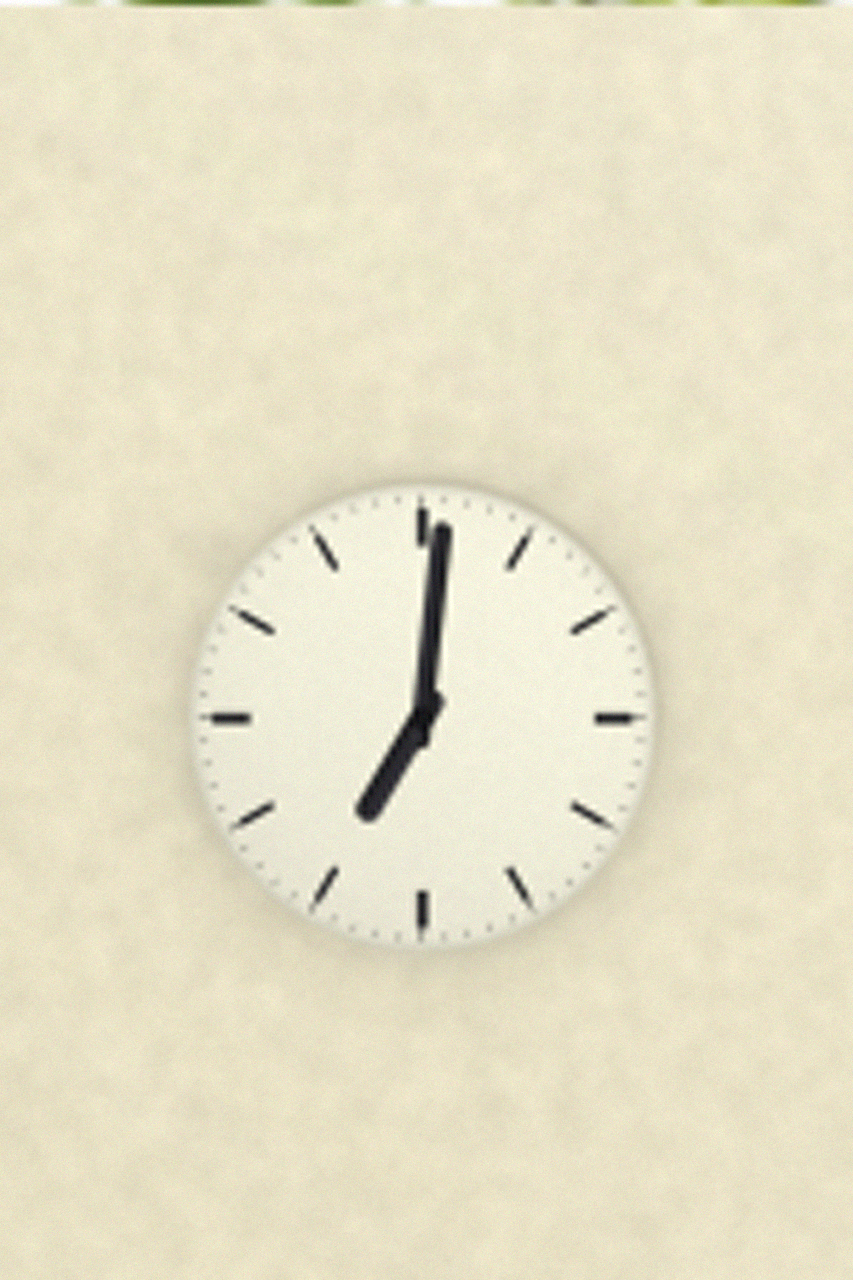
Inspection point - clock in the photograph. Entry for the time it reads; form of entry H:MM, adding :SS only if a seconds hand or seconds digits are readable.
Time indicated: 7:01
